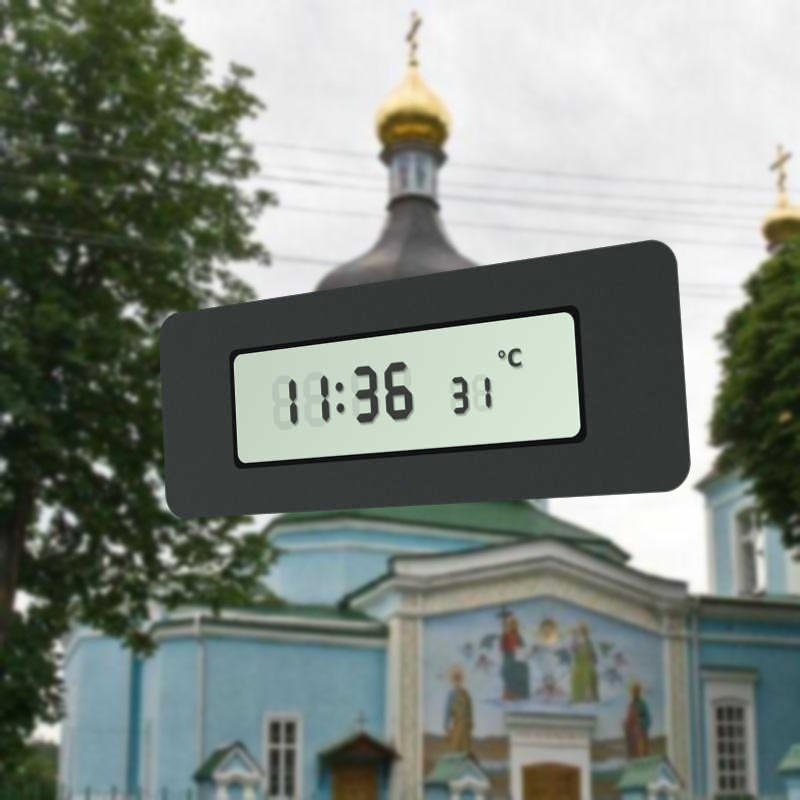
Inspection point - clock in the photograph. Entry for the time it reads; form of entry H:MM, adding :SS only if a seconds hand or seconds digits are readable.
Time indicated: 11:36
